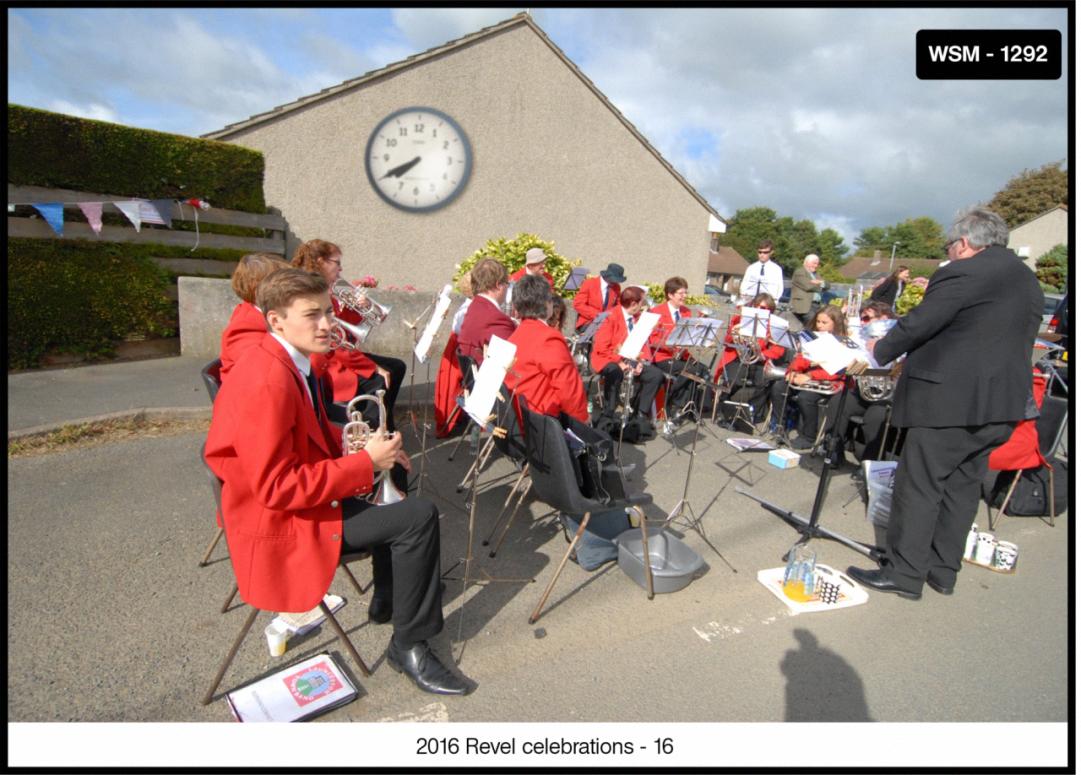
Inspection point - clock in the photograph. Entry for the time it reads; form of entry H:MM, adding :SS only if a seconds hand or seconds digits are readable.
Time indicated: 7:40
